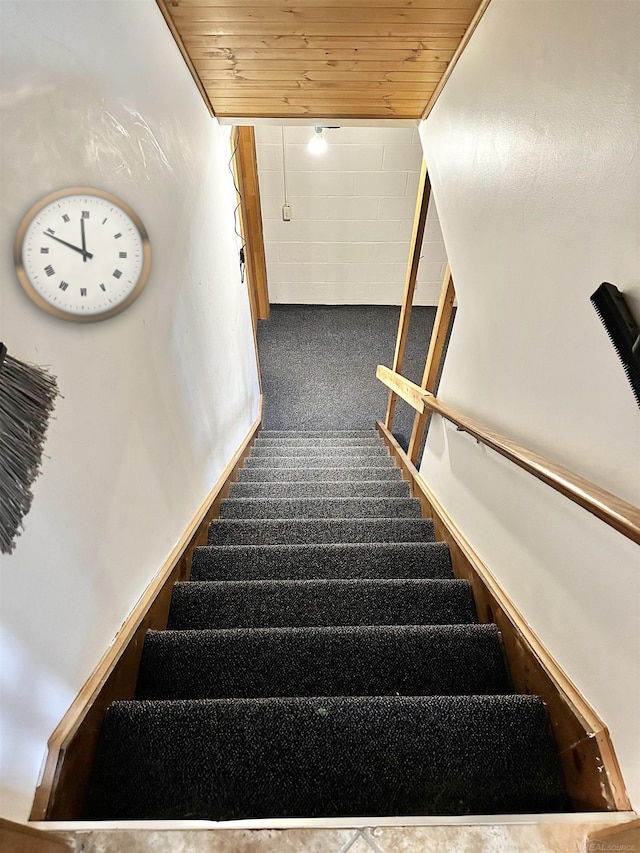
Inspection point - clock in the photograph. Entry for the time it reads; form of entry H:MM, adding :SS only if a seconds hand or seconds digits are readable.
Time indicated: 11:49
